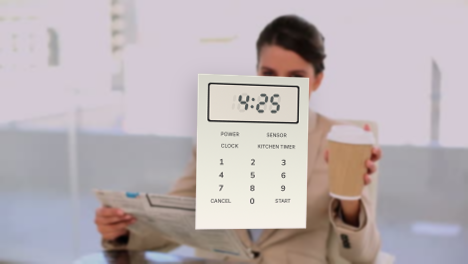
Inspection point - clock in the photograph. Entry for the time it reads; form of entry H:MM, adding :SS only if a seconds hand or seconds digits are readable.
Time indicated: 4:25
